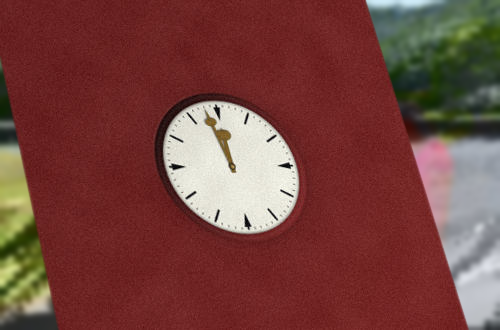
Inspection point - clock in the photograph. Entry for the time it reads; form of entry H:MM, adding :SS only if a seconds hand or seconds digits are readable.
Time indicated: 11:58
